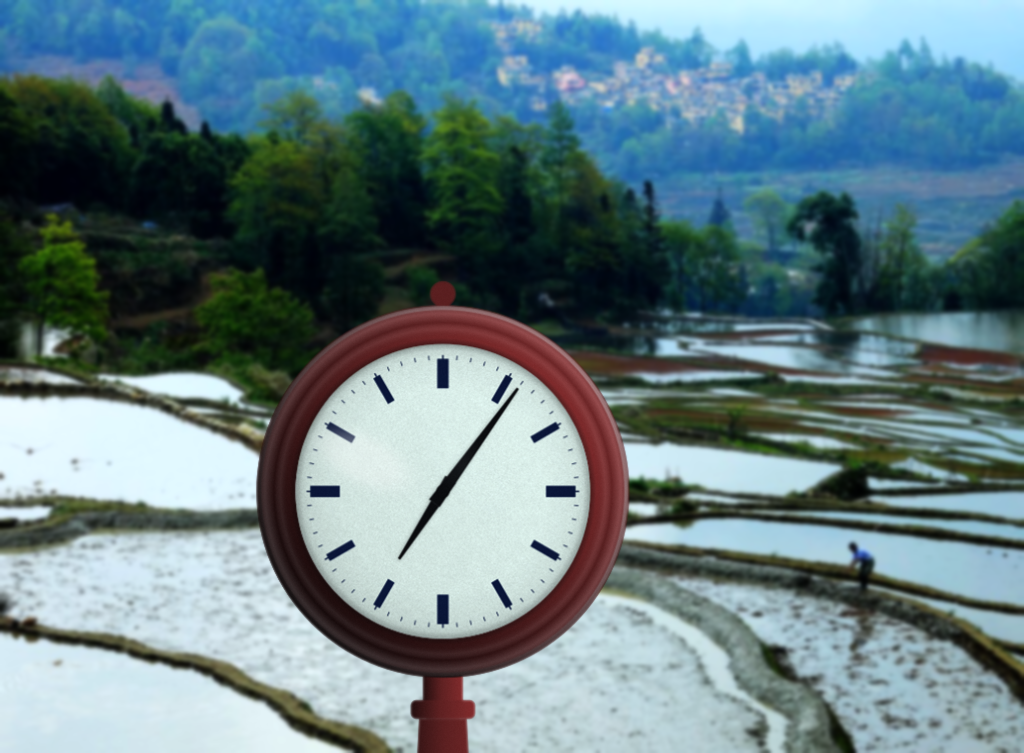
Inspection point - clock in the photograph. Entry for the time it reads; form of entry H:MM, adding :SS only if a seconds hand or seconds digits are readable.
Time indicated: 7:06
